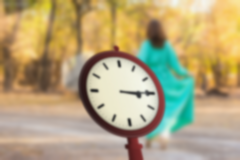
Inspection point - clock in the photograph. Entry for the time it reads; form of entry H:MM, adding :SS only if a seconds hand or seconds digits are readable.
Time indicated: 3:15
